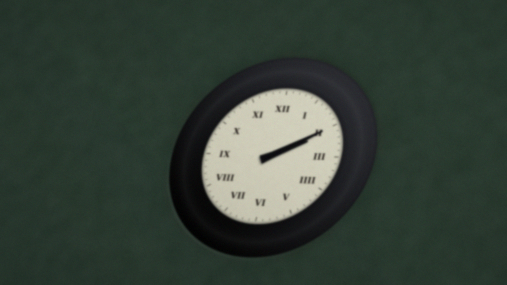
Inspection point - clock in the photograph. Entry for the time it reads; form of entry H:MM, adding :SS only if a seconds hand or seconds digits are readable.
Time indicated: 2:10
